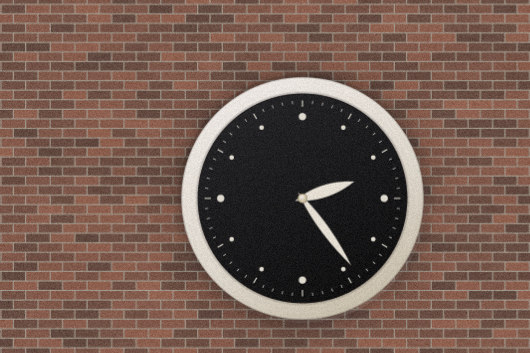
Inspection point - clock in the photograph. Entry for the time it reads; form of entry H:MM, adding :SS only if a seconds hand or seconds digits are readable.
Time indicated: 2:24
